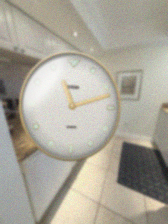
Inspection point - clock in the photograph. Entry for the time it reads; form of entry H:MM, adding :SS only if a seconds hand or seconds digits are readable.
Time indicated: 11:12
